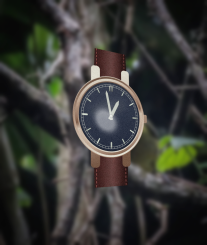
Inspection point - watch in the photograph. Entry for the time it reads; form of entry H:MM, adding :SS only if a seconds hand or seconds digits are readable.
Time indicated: 12:58
